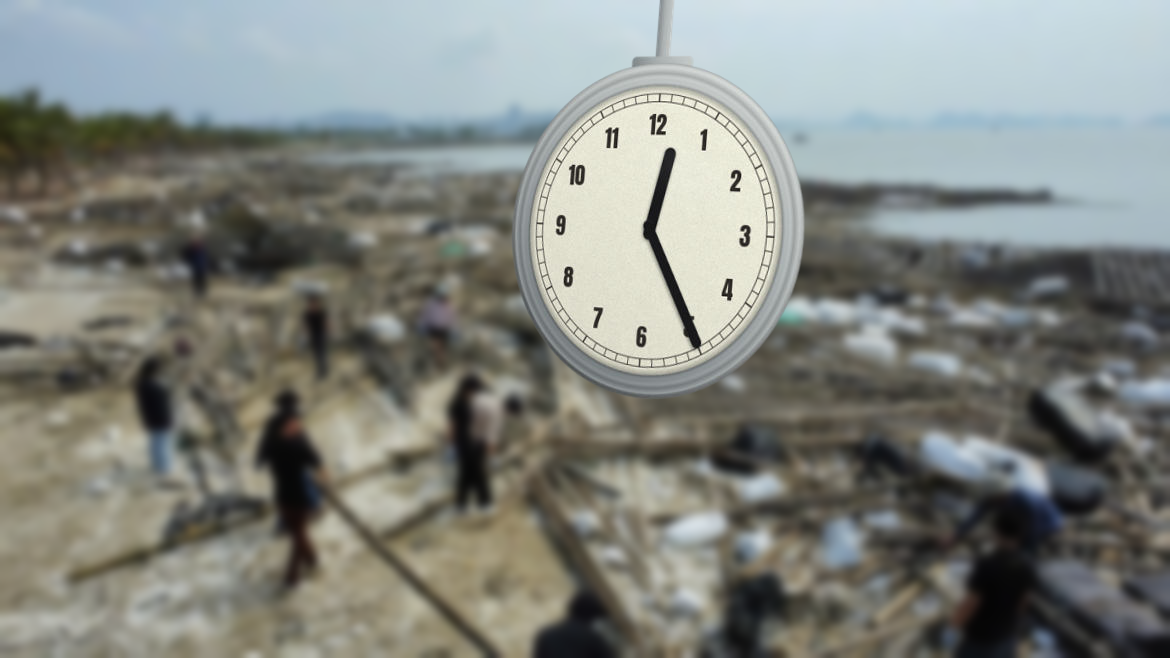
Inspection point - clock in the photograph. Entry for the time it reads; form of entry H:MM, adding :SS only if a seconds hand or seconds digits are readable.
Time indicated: 12:25
